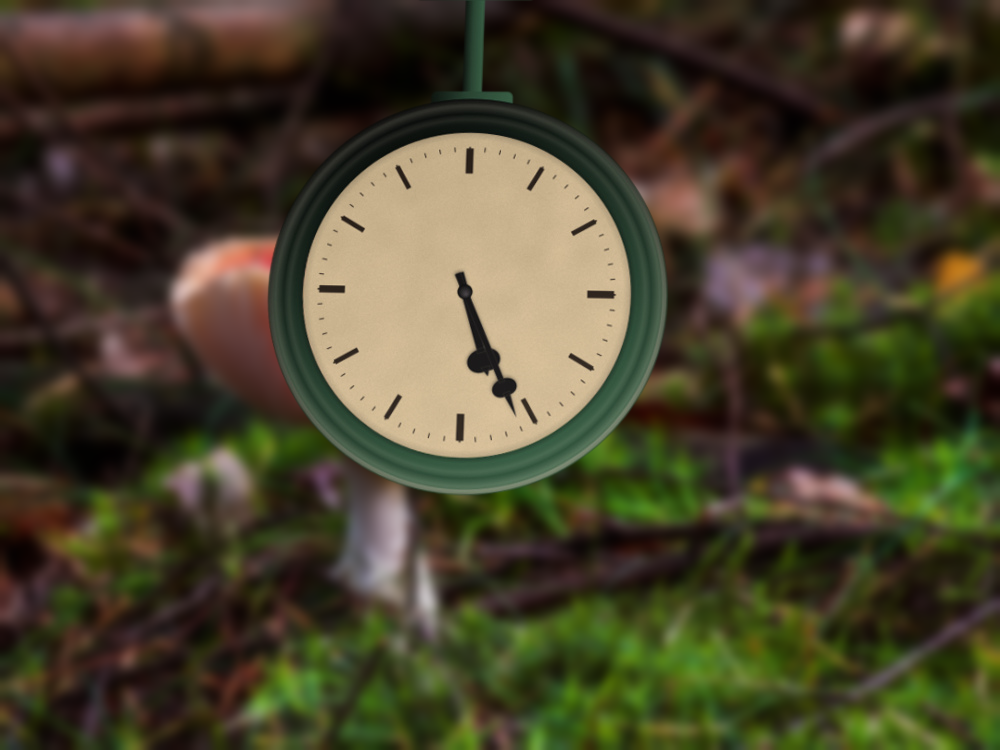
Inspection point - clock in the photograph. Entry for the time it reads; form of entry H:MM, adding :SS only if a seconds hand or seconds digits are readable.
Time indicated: 5:26
